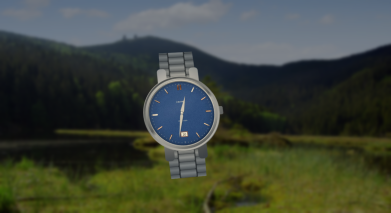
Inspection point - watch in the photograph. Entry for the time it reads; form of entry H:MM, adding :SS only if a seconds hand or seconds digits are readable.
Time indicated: 12:32
